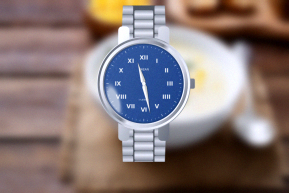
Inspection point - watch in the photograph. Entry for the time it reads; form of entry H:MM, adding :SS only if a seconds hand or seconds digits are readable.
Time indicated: 11:28
